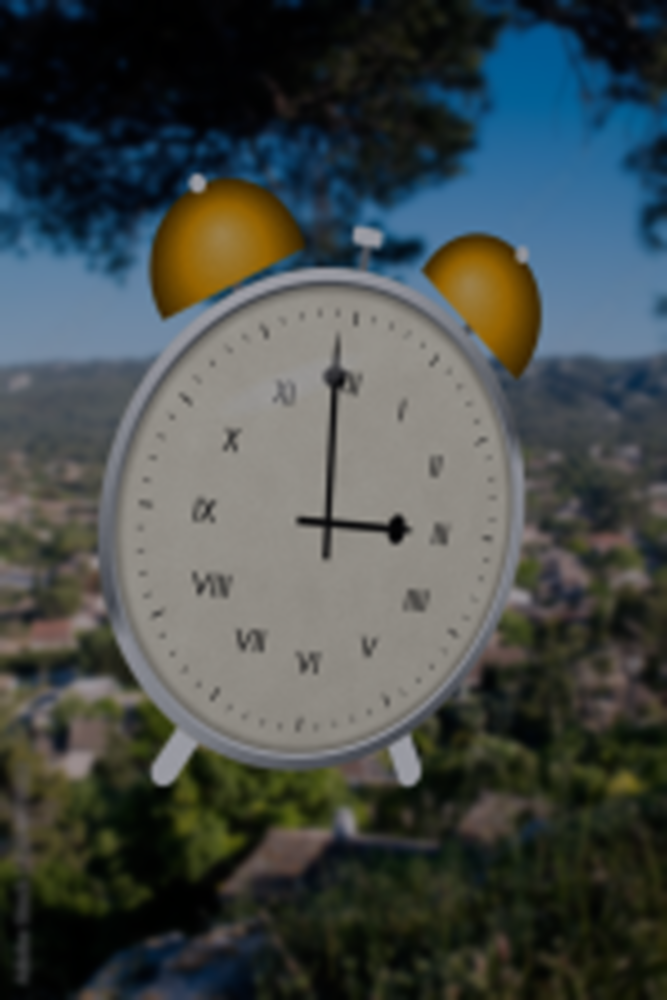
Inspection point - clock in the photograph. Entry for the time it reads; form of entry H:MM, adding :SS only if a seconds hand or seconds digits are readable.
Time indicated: 2:59
